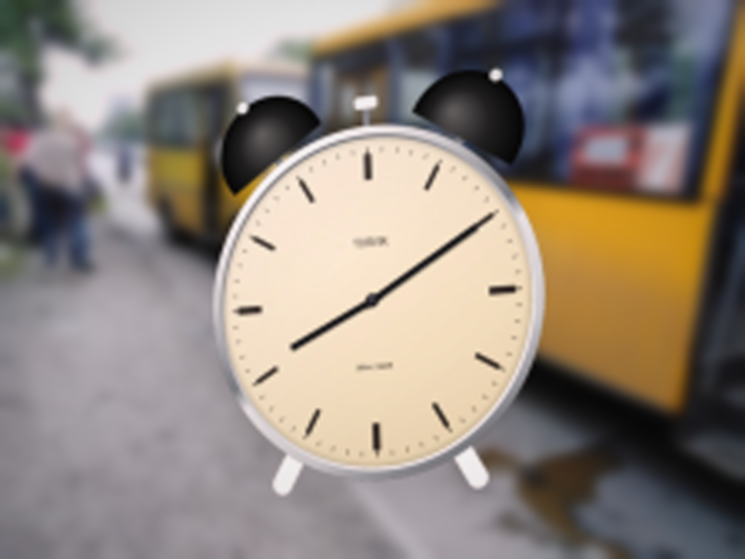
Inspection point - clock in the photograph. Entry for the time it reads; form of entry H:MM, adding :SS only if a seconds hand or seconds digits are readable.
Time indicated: 8:10
